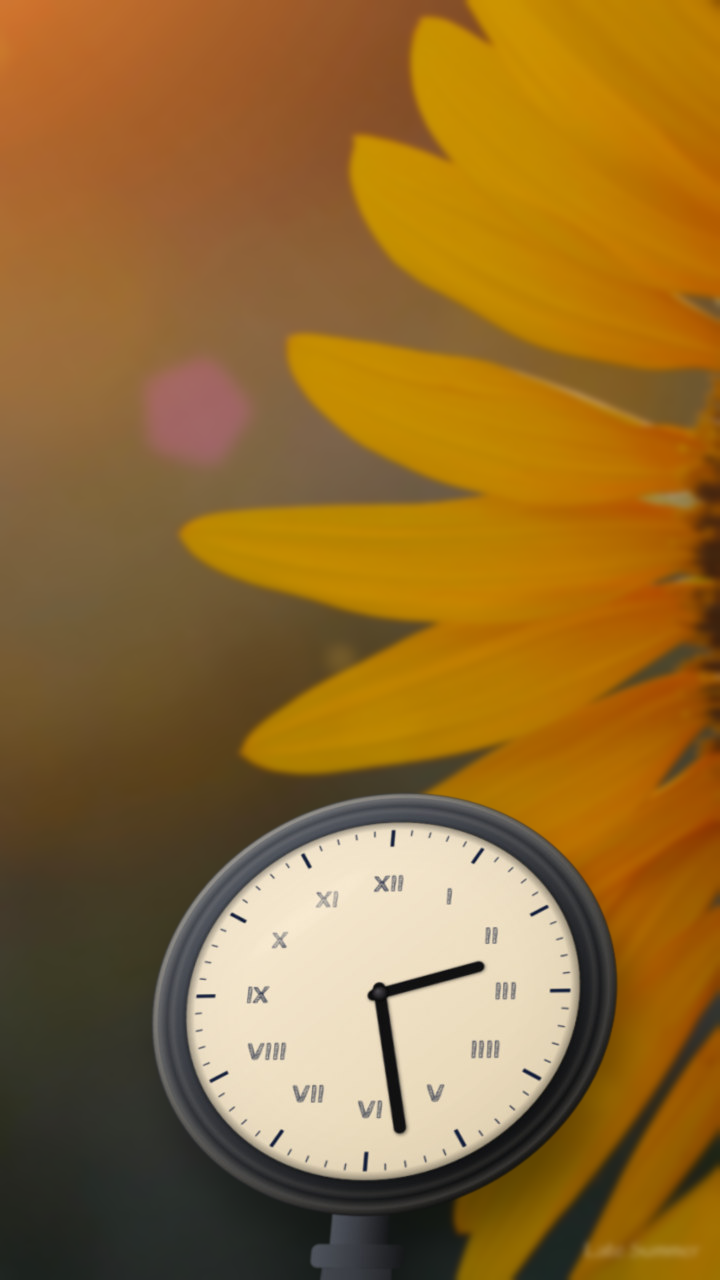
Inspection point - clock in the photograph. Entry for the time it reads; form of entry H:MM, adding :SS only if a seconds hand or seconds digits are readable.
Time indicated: 2:28
